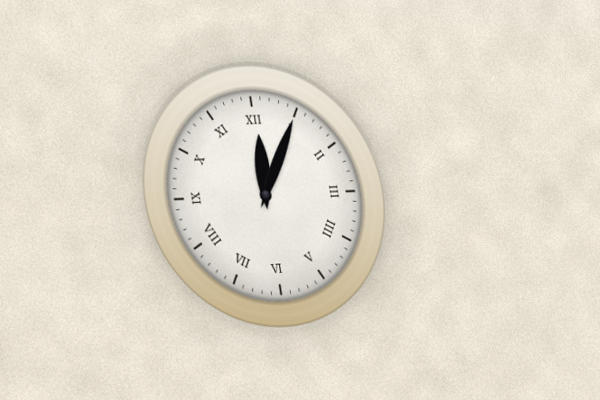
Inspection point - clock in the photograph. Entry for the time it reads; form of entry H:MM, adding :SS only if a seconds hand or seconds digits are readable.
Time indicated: 12:05
